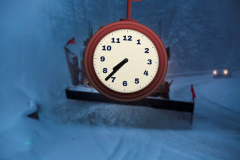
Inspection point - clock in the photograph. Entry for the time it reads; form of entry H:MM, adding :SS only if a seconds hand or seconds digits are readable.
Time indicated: 7:37
